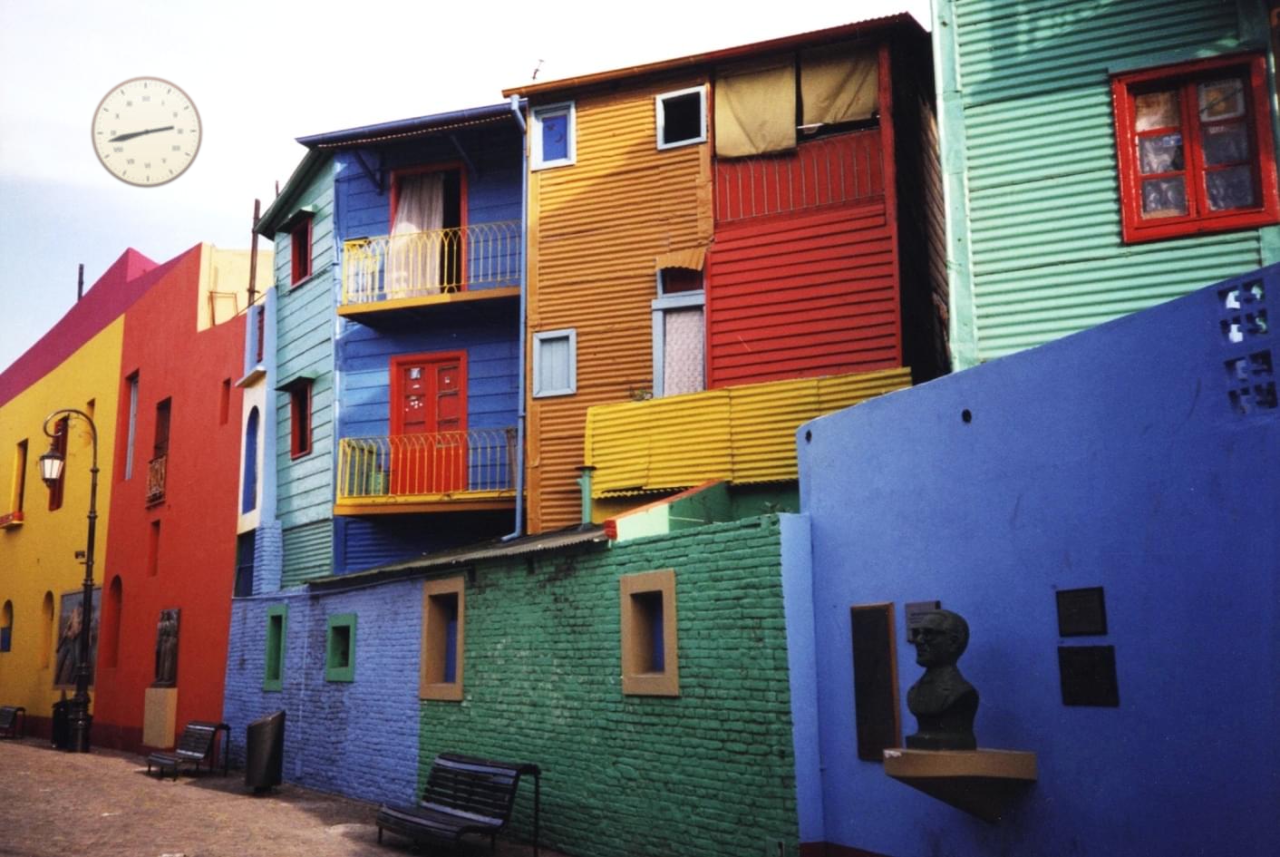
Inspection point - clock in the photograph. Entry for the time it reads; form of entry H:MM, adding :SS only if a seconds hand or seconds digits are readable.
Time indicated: 2:43
